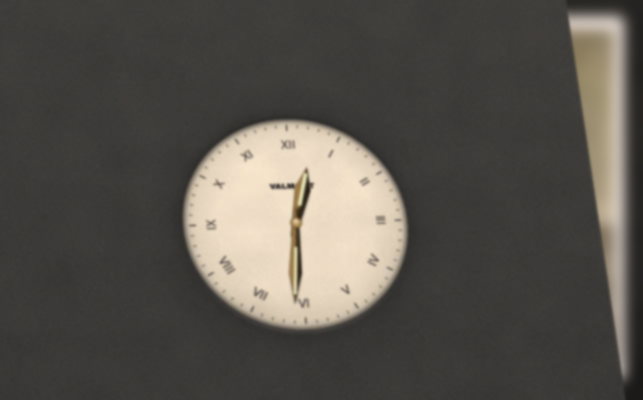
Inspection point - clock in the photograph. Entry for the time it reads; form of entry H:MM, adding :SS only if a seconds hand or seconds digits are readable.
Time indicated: 12:31
